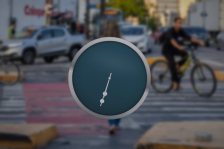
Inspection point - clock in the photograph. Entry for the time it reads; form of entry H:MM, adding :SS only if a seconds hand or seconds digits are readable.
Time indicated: 6:33
